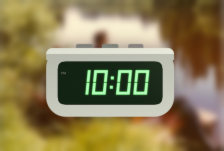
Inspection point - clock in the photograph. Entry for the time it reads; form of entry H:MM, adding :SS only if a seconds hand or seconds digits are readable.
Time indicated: 10:00
